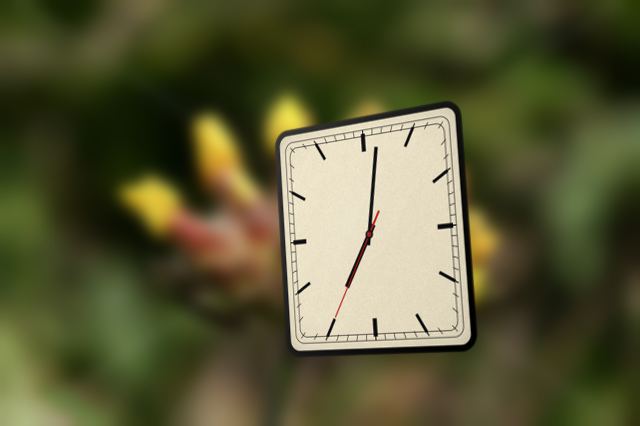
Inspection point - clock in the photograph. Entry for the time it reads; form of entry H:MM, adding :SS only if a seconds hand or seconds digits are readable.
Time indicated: 7:01:35
